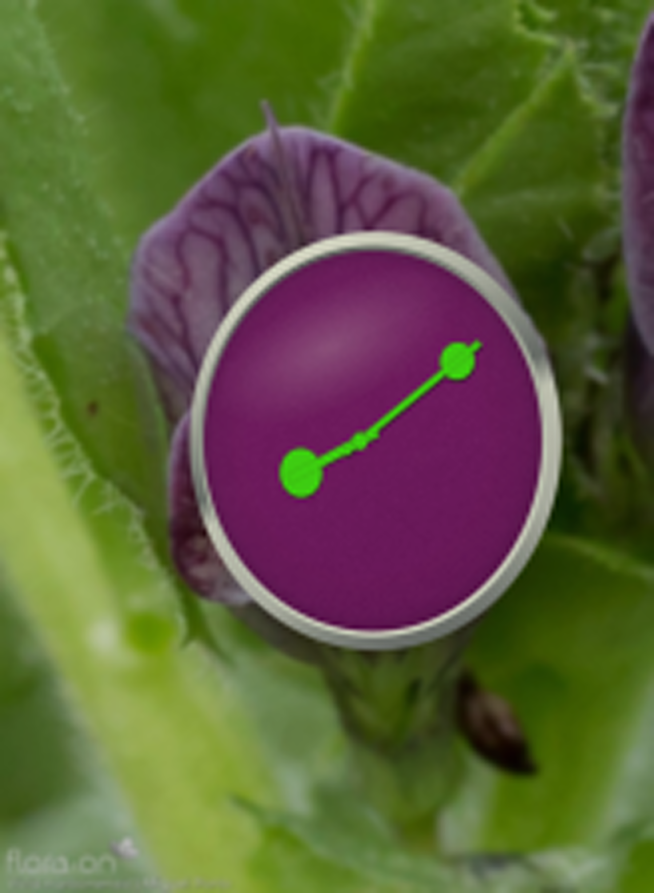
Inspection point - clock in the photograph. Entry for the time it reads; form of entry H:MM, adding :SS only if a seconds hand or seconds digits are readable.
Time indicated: 8:09
